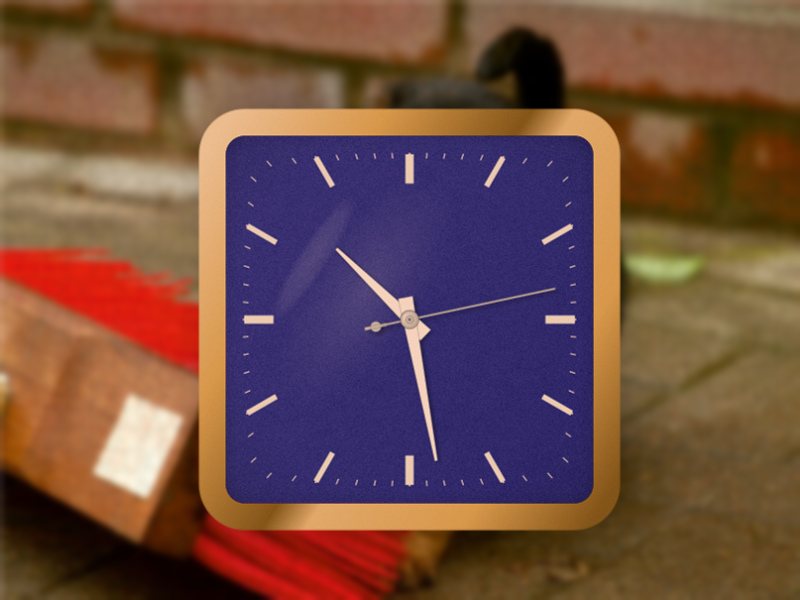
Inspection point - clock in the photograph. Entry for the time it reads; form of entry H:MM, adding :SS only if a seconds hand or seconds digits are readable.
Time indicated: 10:28:13
